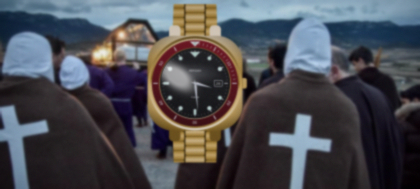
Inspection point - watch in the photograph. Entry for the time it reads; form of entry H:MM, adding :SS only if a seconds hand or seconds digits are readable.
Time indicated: 3:29
